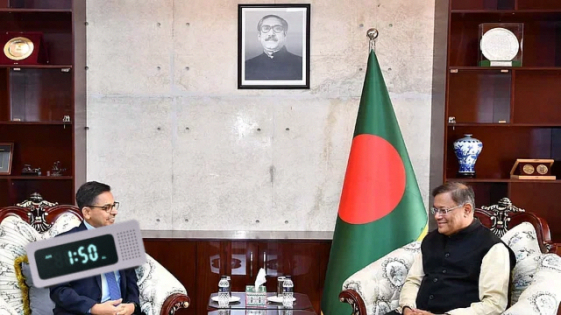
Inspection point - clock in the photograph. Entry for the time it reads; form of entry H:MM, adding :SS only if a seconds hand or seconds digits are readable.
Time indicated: 1:50
